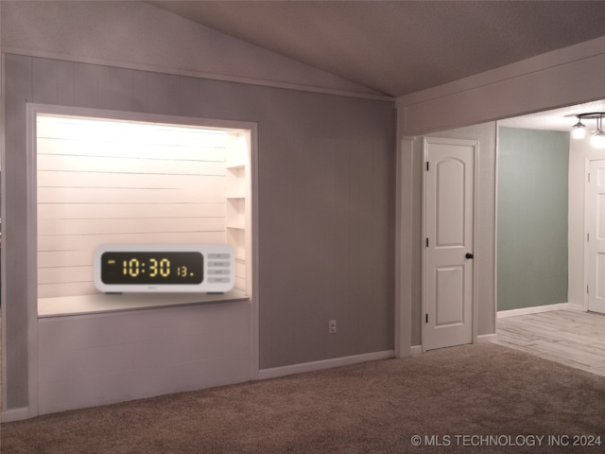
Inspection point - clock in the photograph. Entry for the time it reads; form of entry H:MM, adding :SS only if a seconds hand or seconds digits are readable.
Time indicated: 10:30
